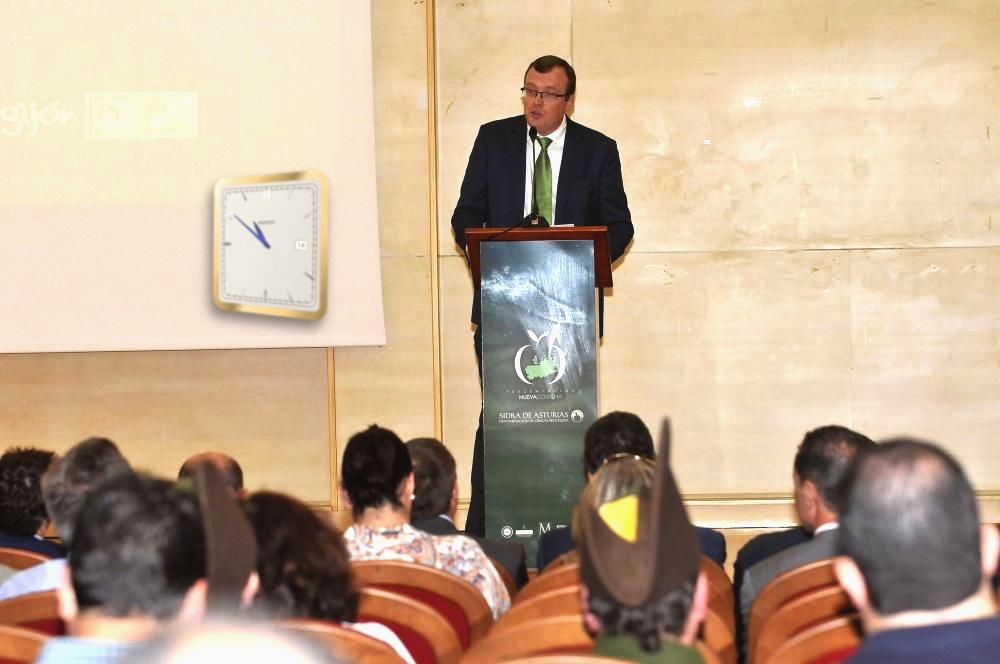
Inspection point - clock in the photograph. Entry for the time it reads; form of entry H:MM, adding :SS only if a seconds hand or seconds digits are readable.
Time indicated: 10:51
